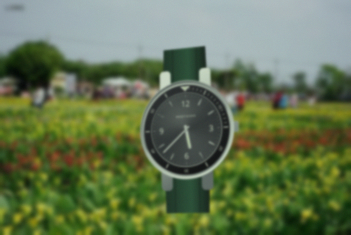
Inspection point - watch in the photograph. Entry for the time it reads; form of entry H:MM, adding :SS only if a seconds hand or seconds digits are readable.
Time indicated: 5:38
